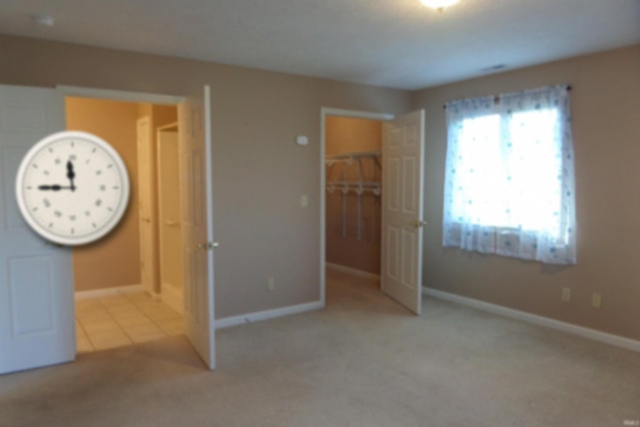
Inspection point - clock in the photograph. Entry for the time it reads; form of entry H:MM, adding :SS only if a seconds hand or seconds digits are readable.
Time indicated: 11:45
